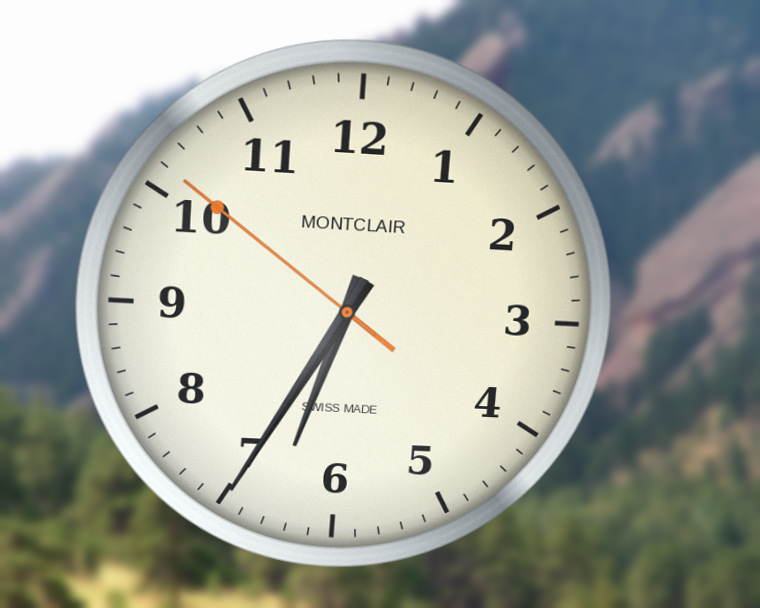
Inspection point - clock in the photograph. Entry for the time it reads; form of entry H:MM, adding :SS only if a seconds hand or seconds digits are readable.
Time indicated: 6:34:51
